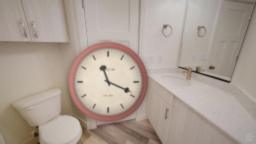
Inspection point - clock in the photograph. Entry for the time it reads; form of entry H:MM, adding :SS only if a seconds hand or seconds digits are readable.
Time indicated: 11:19
